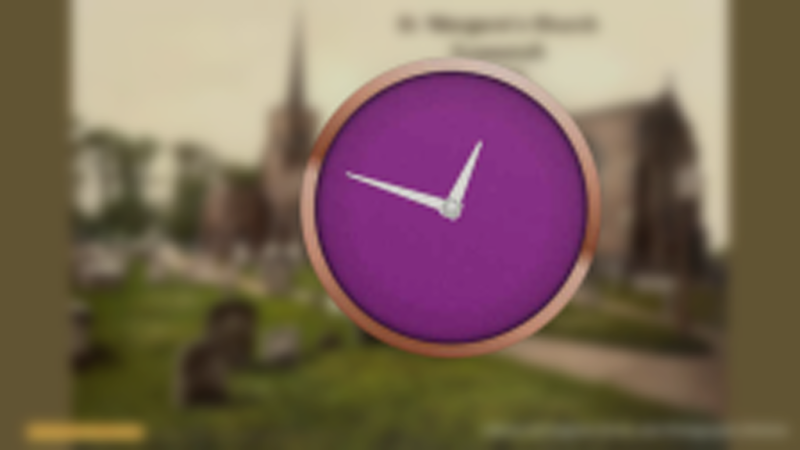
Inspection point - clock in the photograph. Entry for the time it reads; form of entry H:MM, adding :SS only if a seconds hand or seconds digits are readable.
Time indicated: 12:48
